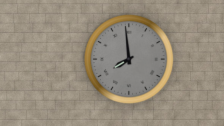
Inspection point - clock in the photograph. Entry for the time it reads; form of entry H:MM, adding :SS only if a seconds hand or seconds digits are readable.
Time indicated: 7:59
